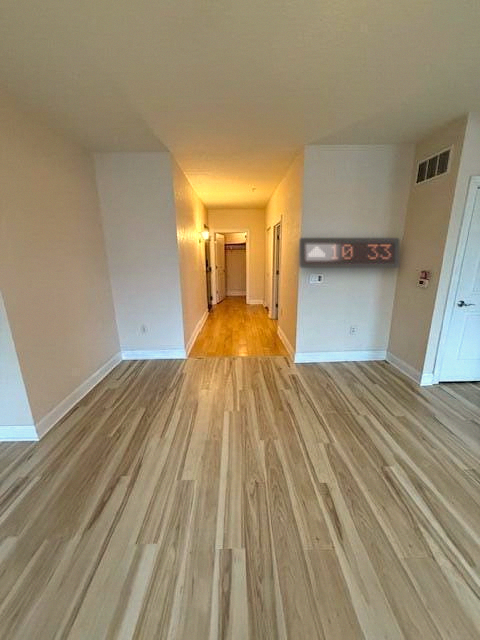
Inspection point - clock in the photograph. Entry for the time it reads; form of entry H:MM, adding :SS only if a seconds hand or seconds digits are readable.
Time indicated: 10:33
